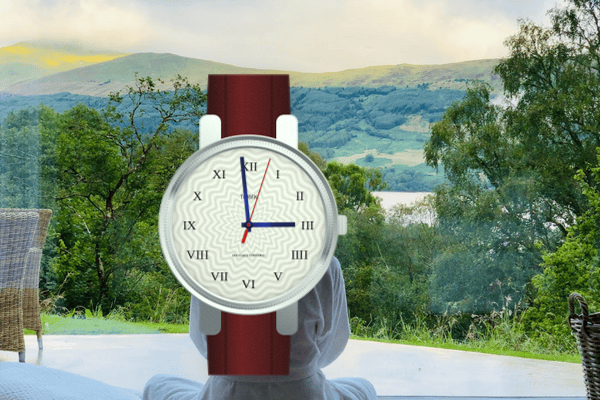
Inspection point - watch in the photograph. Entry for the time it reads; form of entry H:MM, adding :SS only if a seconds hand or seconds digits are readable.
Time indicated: 2:59:03
